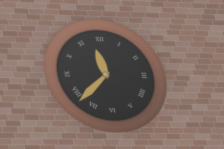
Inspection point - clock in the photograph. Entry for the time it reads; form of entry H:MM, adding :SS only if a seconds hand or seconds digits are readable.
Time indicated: 11:38
